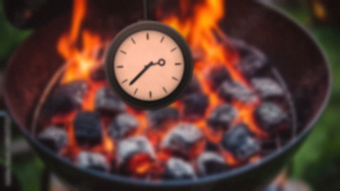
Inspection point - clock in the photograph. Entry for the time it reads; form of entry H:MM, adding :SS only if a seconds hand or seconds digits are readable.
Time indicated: 2:38
